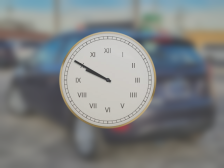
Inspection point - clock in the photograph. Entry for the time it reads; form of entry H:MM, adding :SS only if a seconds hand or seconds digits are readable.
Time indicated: 9:50
